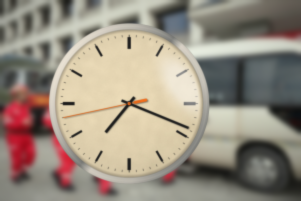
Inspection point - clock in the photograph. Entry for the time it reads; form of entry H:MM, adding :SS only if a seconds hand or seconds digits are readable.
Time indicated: 7:18:43
